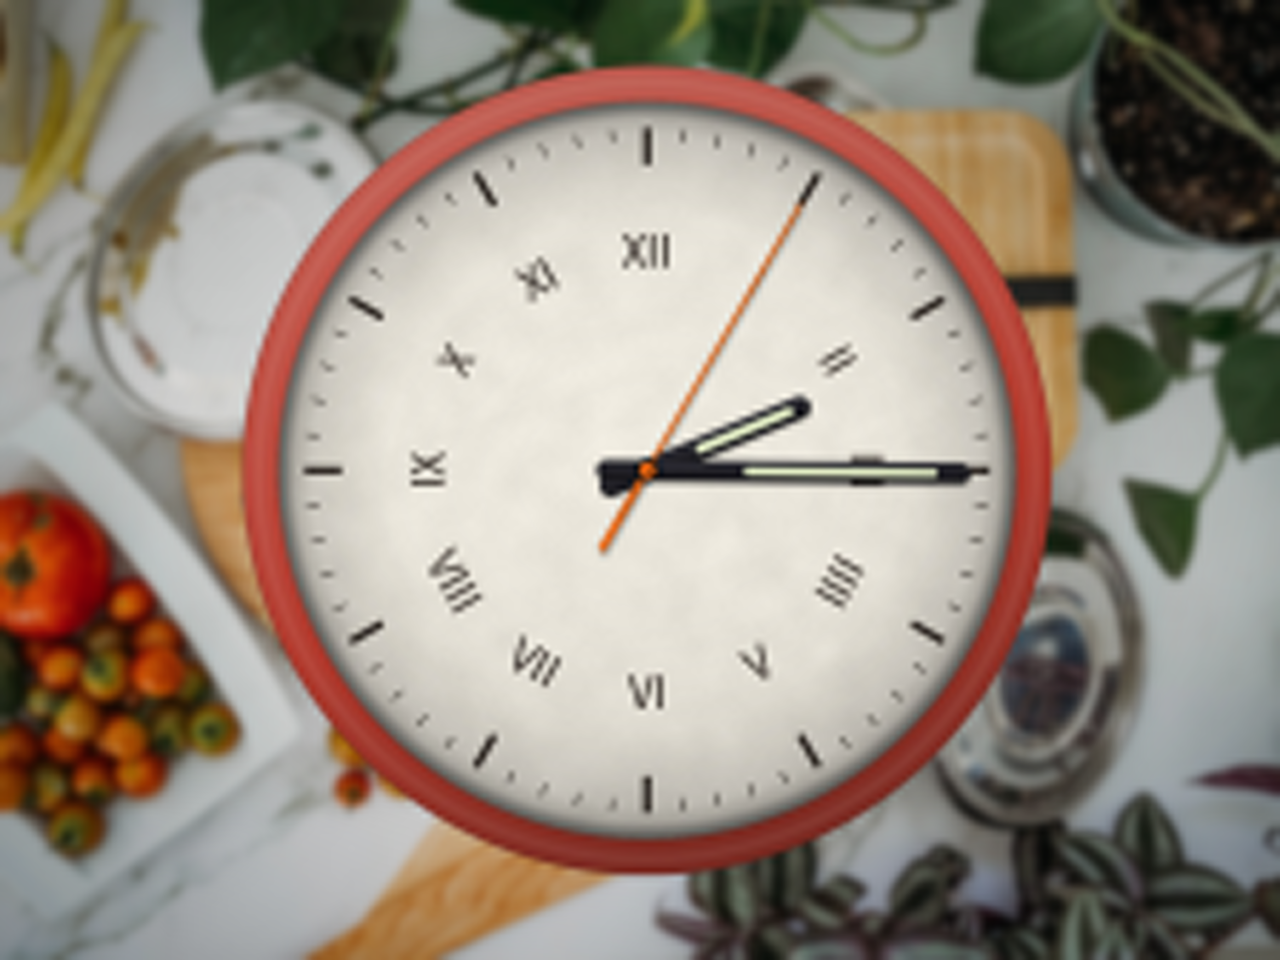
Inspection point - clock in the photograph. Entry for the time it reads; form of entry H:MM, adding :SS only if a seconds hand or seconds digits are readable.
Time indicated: 2:15:05
